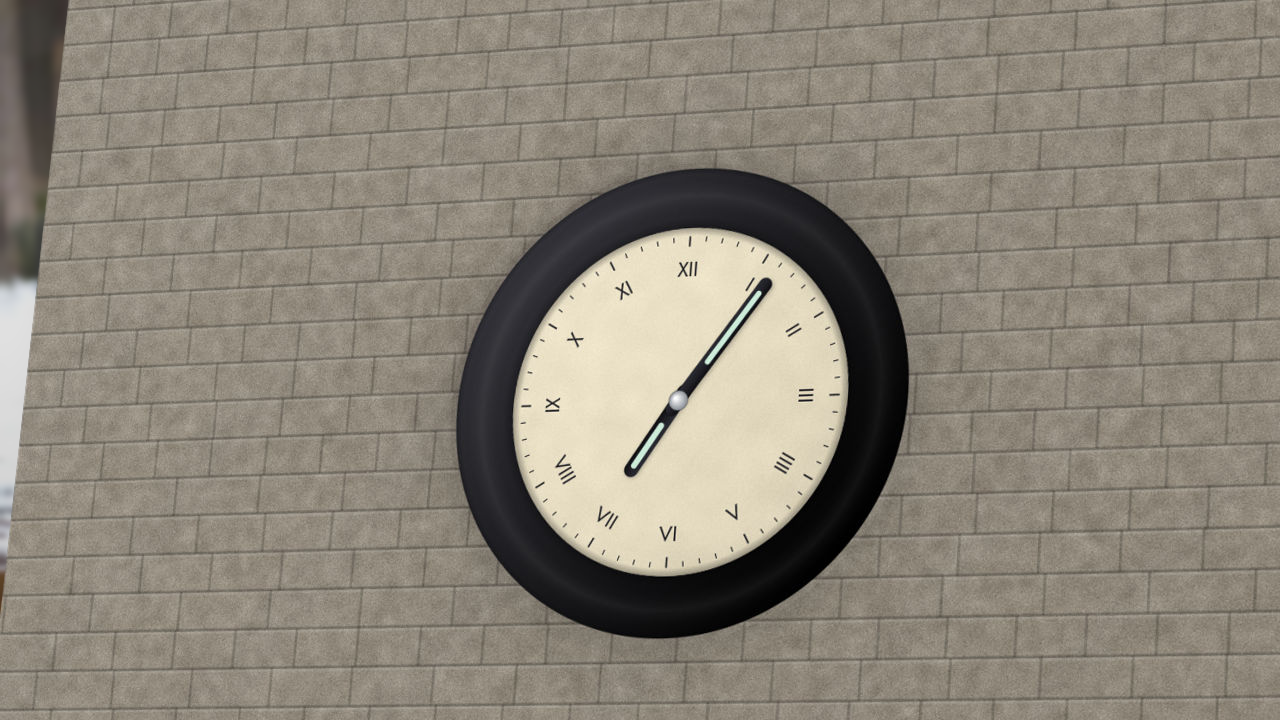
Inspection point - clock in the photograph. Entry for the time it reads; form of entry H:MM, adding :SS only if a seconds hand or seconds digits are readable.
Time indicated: 7:06
